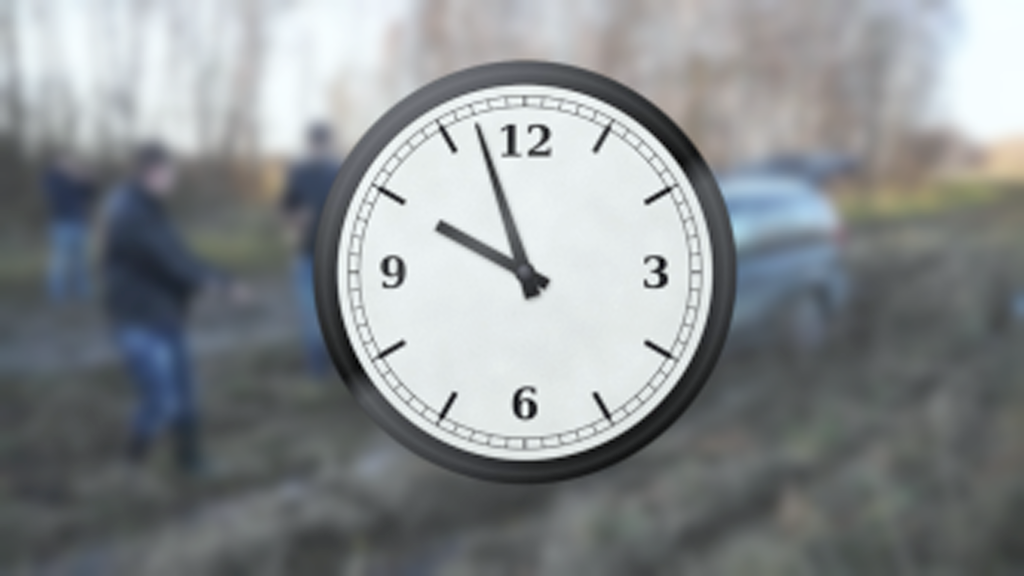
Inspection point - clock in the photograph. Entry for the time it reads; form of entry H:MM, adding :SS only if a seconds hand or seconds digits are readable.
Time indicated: 9:57
